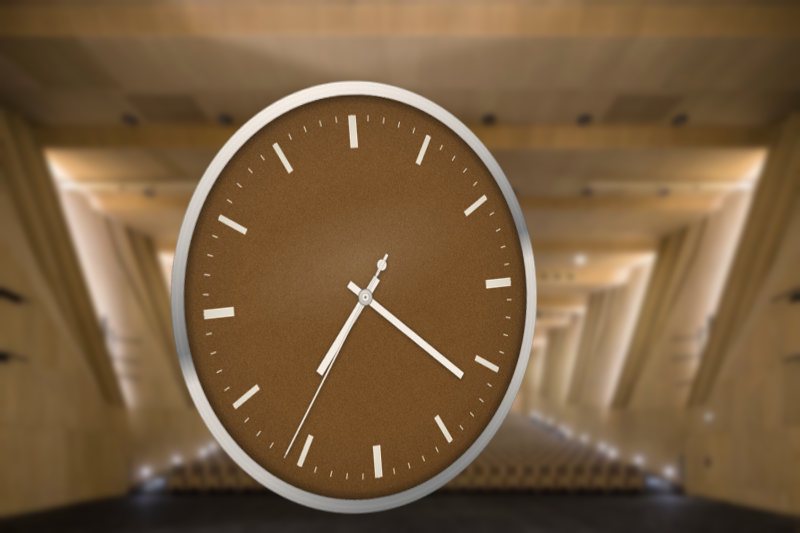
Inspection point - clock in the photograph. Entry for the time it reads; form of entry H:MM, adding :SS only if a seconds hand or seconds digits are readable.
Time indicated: 7:21:36
